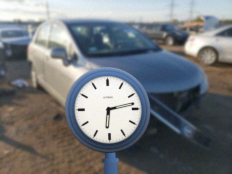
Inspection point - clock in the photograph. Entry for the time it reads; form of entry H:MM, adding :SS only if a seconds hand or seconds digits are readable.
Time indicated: 6:13
